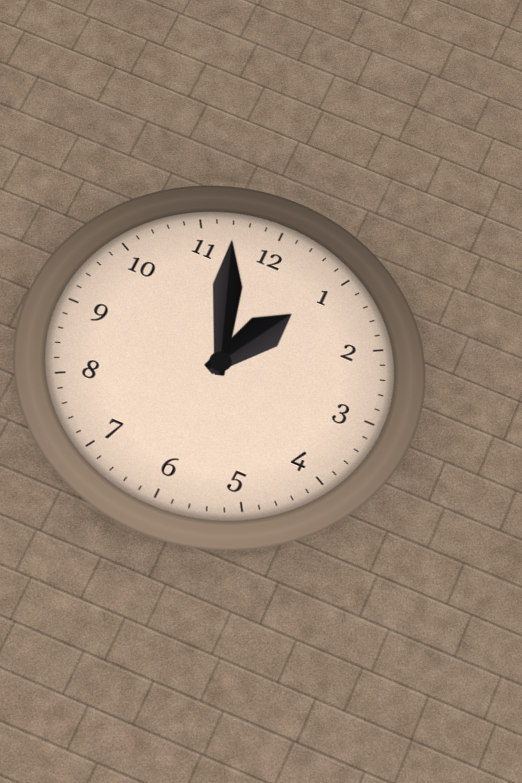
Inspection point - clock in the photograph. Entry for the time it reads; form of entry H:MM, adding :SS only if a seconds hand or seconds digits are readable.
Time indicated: 12:57
